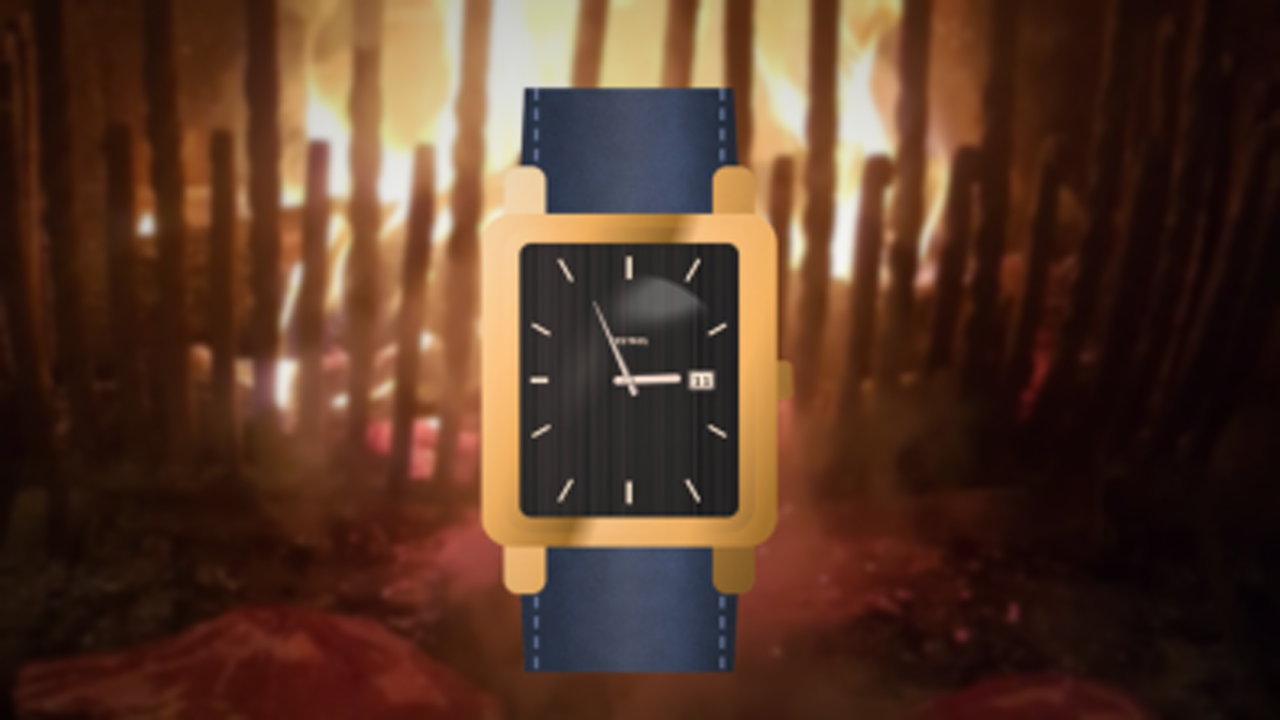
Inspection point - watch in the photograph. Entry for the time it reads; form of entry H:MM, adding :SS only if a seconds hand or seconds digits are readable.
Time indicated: 2:56
